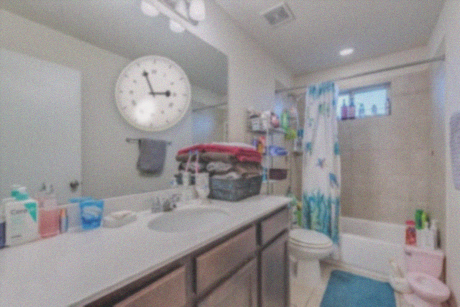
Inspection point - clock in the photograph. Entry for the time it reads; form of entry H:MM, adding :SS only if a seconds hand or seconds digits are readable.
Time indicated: 2:56
